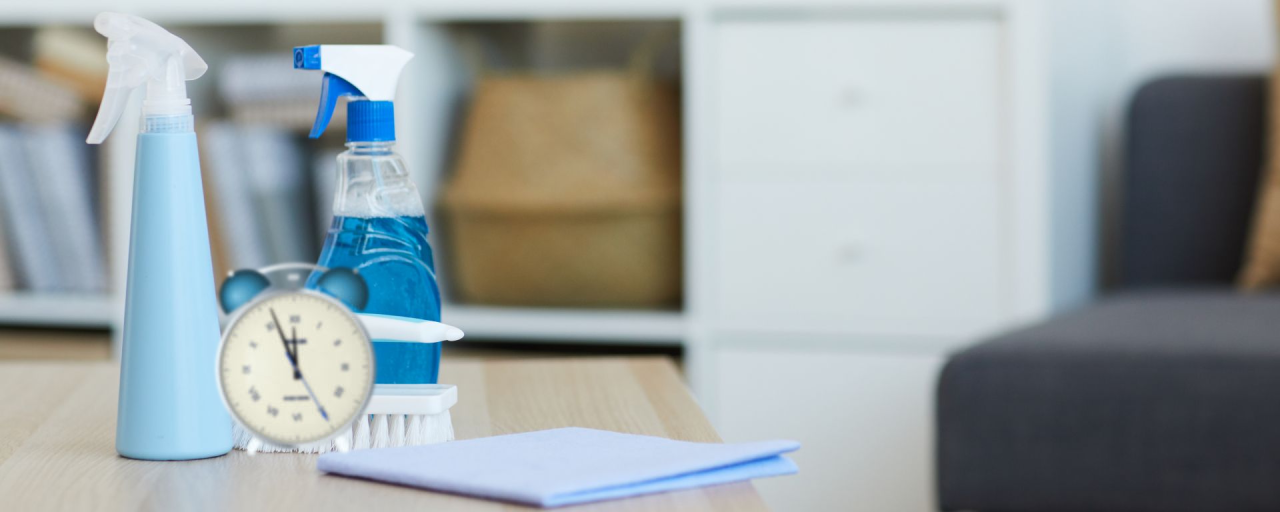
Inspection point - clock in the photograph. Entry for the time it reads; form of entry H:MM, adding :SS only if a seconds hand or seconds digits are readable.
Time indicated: 11:56:25
